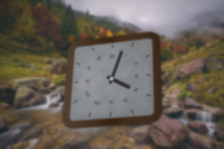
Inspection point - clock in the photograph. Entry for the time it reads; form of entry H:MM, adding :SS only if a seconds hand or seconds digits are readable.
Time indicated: 4:03
